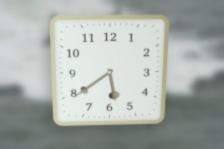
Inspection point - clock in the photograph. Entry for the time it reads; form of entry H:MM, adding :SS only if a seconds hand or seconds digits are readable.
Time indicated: 5:39
